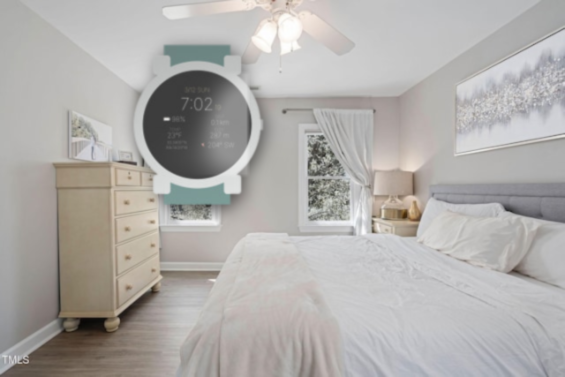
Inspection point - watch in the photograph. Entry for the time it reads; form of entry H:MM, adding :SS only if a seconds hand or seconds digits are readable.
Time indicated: 7:02
